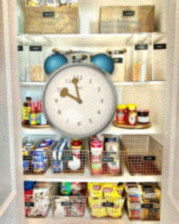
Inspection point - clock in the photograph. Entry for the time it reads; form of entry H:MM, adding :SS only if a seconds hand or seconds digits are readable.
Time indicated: 9:58
